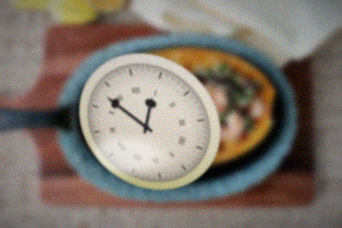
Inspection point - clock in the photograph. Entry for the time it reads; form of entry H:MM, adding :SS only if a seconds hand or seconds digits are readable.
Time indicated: 12:53
